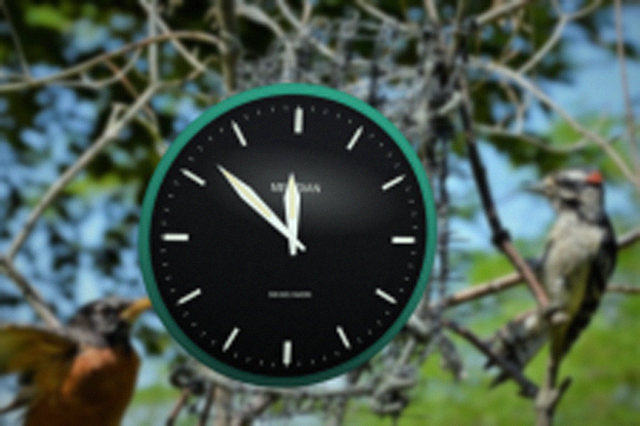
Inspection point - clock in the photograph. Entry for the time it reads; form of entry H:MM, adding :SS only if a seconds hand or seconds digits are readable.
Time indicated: 11:52
